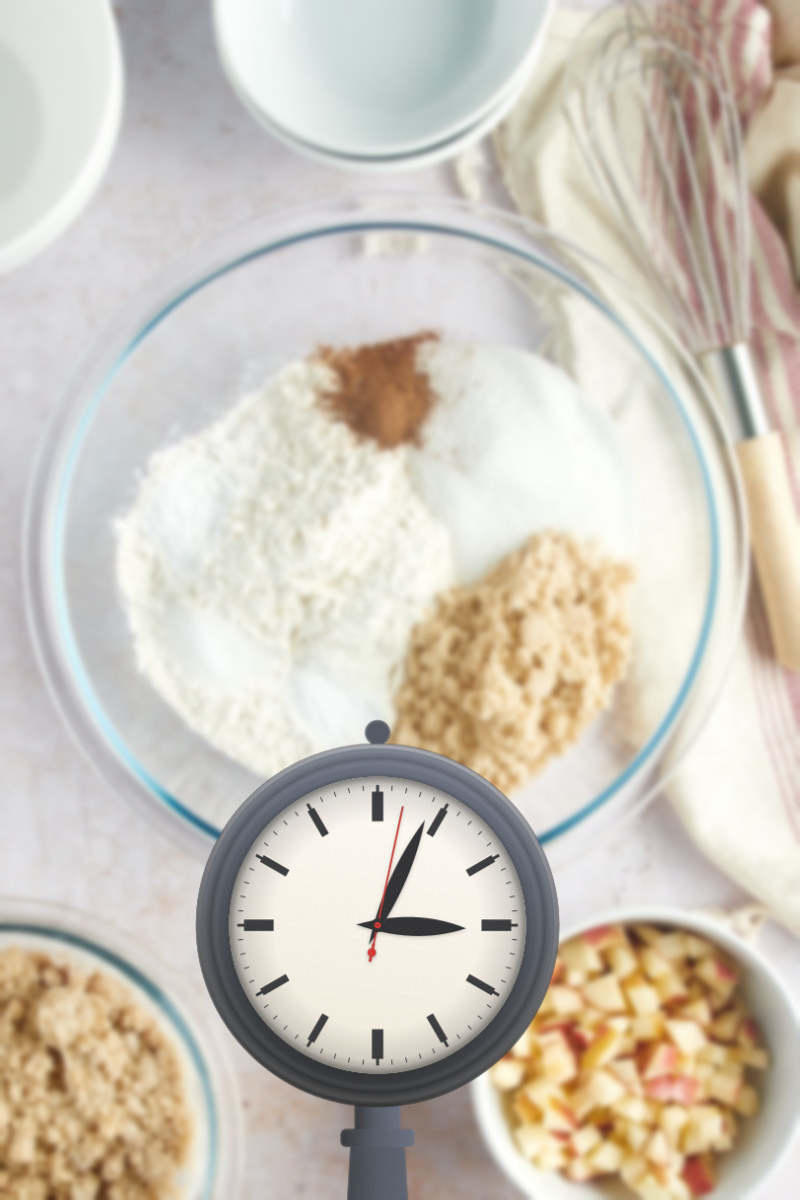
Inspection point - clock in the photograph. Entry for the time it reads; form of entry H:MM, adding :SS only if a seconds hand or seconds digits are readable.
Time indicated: 3:04:02
